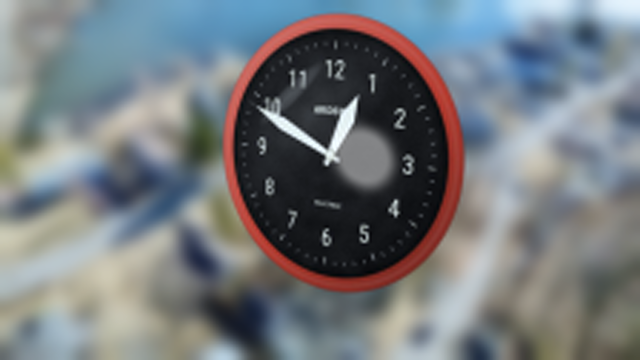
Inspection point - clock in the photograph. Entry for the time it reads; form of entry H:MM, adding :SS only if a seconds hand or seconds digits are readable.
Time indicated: 12:49
